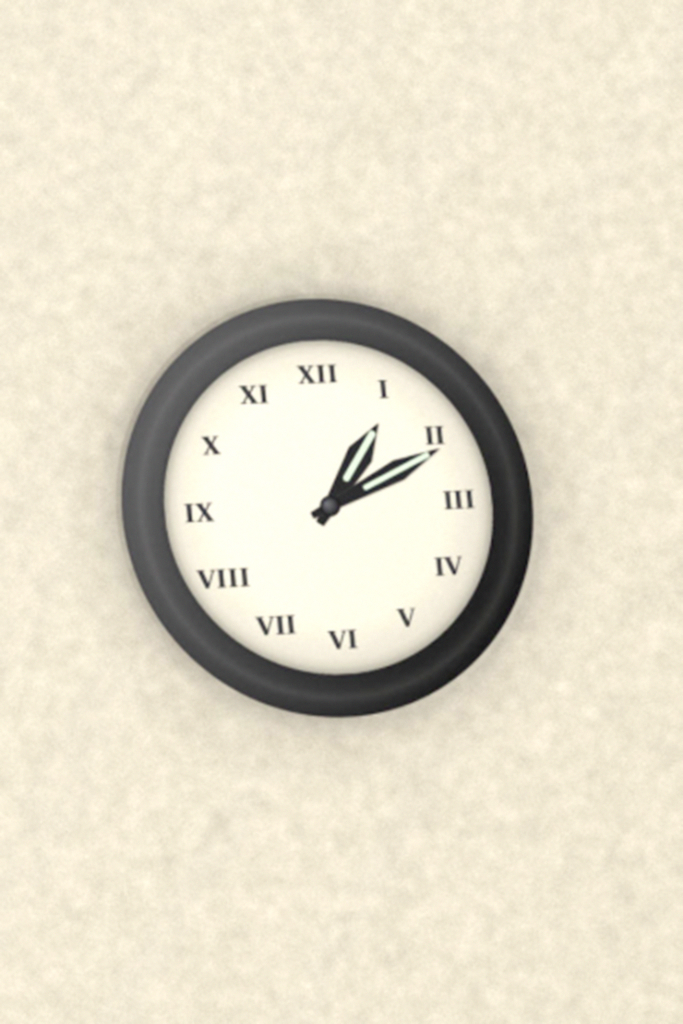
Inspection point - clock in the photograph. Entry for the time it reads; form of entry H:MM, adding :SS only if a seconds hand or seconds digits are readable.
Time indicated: 1:11
